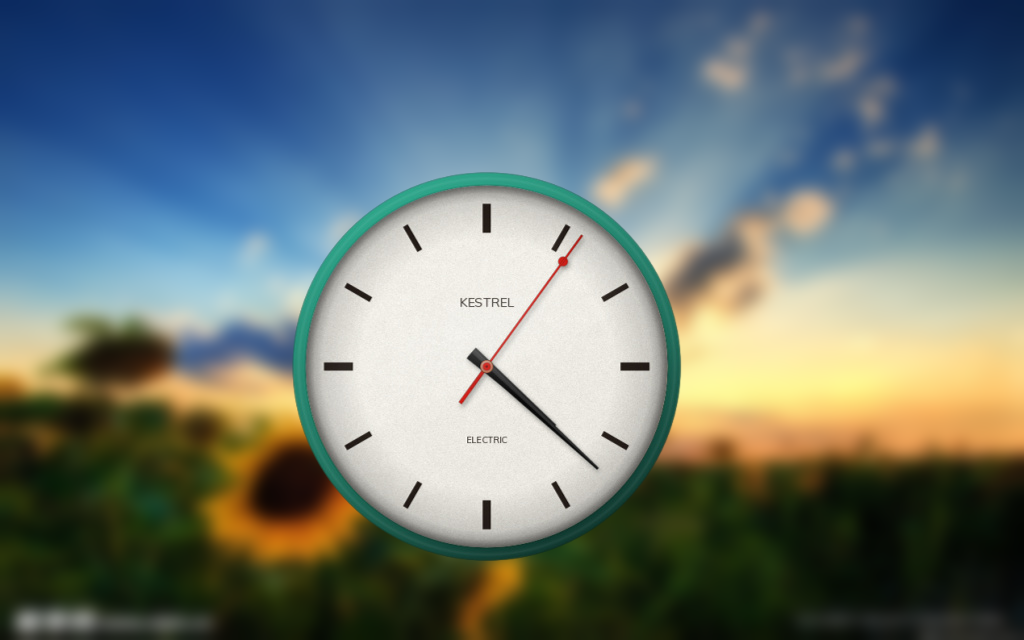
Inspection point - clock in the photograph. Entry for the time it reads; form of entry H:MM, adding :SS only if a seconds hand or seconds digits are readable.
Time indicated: 4:22:06
